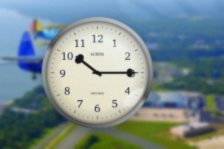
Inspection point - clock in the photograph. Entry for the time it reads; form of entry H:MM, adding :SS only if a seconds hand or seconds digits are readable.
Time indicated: 10:15
